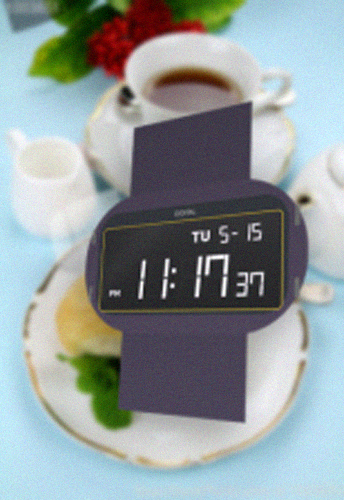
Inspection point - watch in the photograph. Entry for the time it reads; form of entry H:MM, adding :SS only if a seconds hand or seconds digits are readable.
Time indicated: 11:17:37
